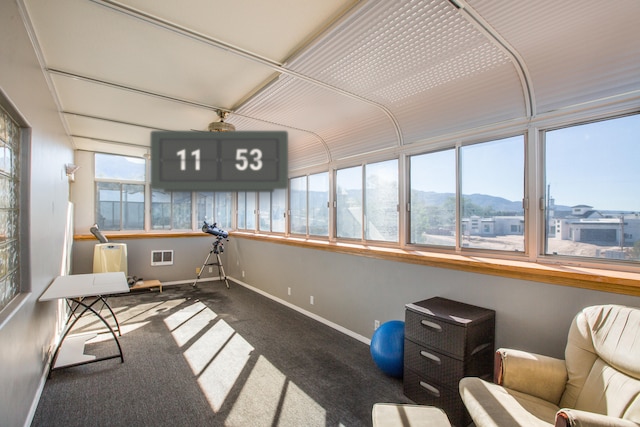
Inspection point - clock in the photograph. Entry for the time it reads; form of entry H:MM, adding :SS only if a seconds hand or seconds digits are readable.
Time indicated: 11:53
